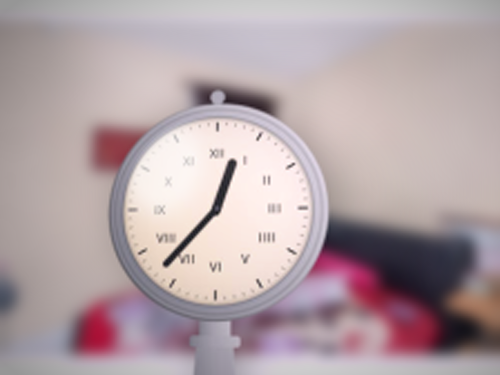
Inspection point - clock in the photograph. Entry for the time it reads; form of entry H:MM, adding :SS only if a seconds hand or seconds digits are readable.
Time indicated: 12:37
